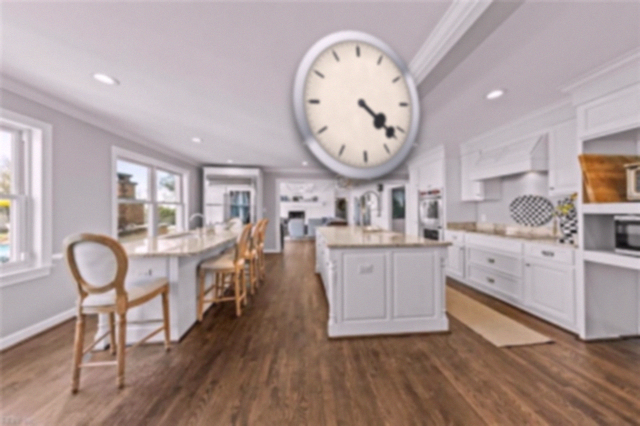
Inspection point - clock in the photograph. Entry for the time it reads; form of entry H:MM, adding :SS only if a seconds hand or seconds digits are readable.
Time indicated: 4:22
